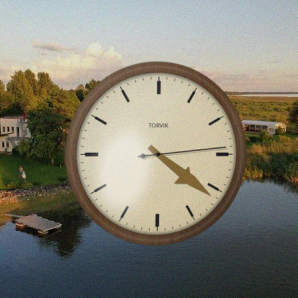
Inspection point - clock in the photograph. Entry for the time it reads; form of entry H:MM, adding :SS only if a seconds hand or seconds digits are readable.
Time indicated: 4:21:14
